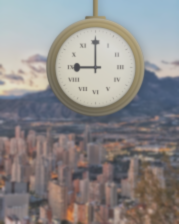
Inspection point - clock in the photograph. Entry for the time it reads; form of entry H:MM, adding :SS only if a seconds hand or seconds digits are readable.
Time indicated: 9:00
